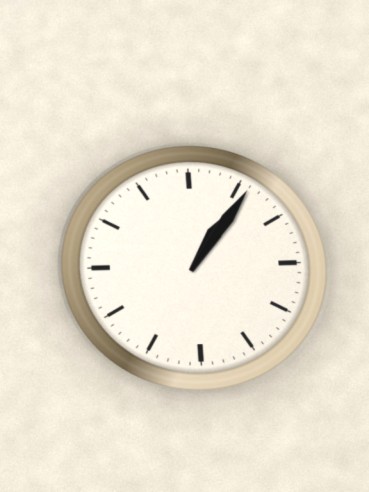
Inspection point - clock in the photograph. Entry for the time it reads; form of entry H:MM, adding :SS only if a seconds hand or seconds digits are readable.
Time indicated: 1:06
